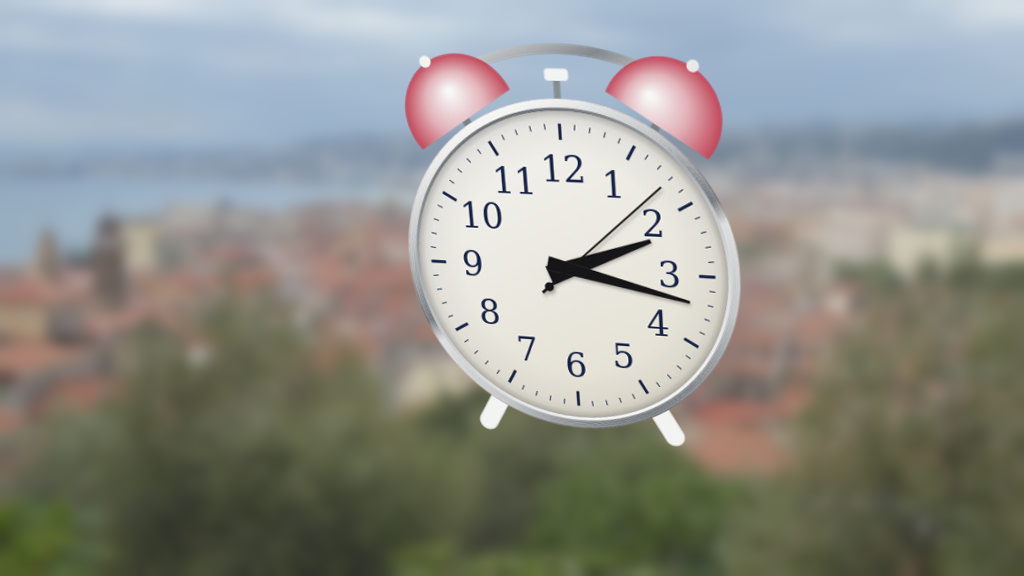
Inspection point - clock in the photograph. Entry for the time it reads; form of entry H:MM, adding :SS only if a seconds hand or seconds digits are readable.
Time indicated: 2:17:08
